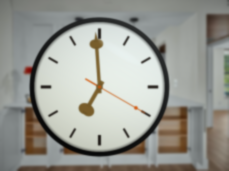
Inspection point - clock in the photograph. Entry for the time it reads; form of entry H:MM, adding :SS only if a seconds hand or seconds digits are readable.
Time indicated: 6:59:20
